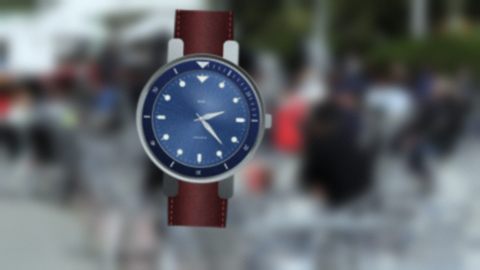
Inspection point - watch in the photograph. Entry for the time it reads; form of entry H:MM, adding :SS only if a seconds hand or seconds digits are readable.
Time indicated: 2:23
